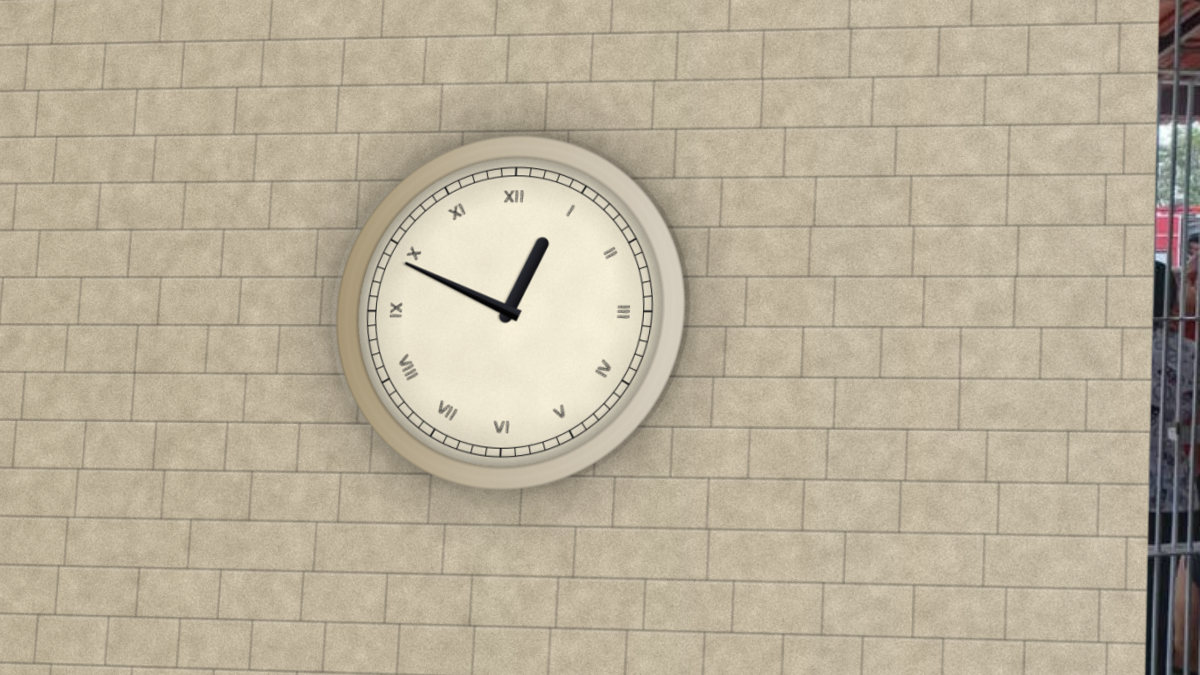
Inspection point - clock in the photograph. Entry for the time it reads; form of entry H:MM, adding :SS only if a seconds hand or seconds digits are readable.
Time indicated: 12:49
